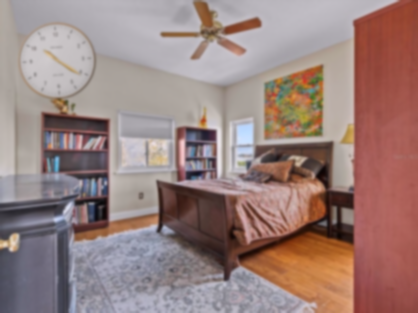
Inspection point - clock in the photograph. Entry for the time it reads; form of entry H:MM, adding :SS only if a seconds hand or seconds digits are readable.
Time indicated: 10:21
